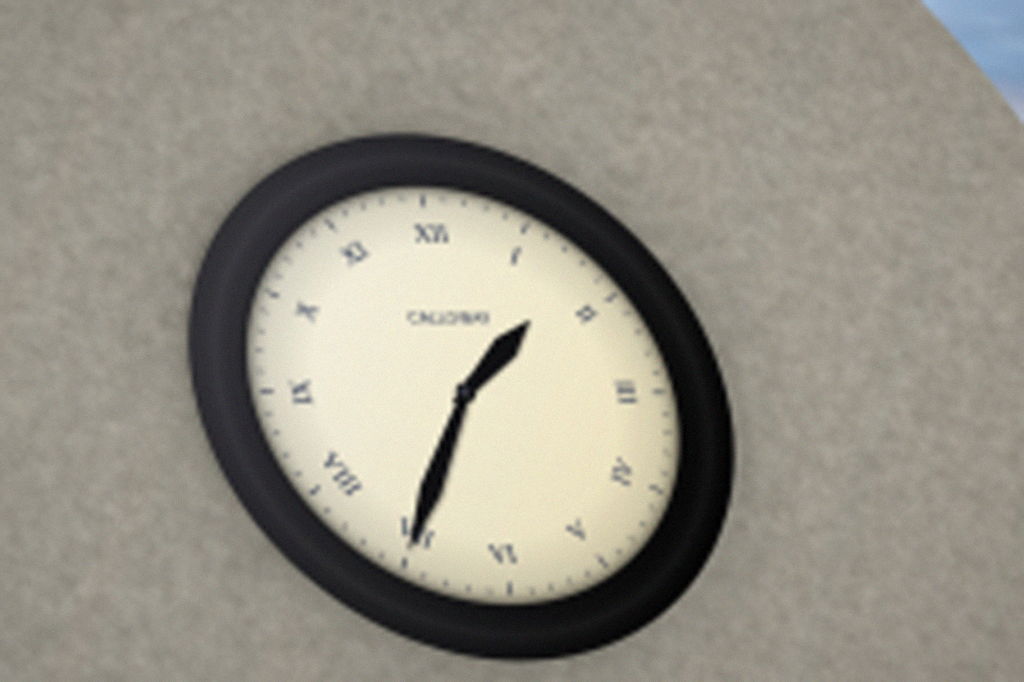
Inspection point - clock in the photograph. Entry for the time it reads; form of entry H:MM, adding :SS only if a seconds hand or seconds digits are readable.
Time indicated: 1:35
